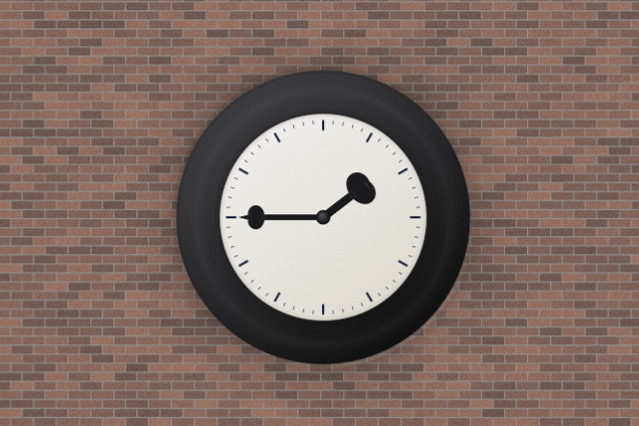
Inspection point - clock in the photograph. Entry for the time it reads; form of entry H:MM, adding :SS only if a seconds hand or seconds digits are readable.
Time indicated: 1:45
